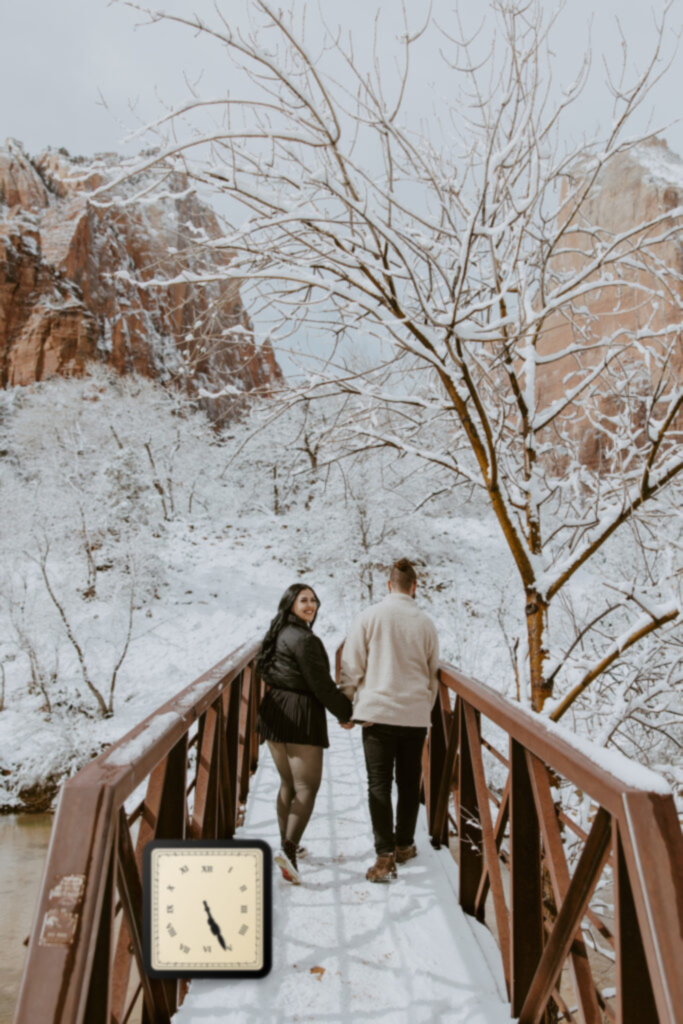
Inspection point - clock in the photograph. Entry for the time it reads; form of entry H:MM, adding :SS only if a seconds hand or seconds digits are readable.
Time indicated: 5:26
